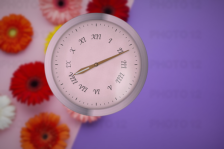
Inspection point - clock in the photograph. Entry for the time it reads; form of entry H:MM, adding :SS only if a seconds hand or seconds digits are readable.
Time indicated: 8:11
